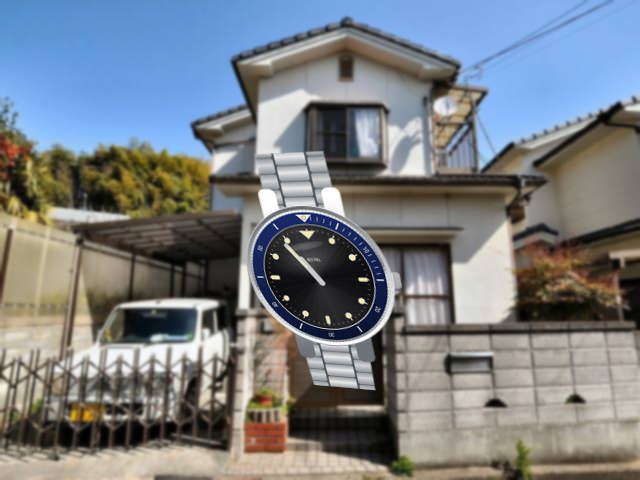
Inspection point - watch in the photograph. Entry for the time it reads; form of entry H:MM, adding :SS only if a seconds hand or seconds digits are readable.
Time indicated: 10:54
